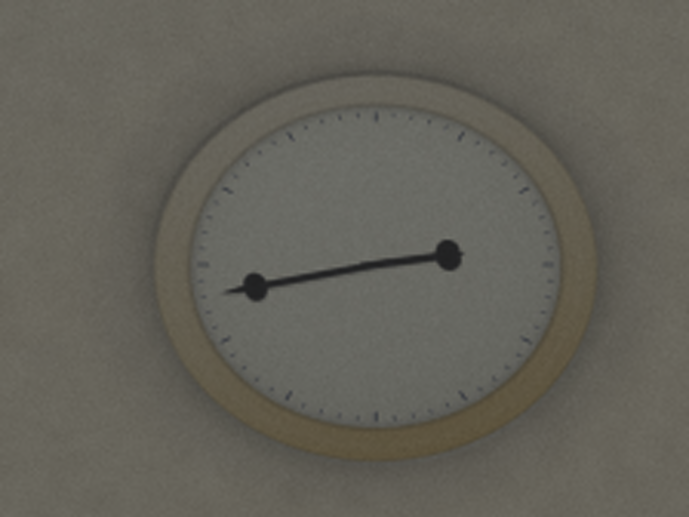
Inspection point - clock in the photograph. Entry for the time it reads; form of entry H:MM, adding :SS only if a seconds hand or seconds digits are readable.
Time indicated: 2:43
